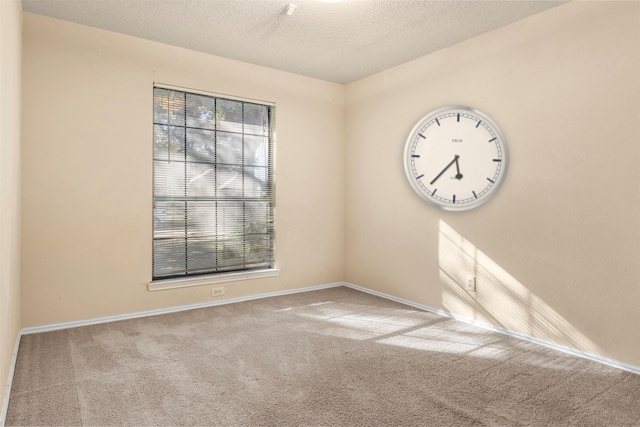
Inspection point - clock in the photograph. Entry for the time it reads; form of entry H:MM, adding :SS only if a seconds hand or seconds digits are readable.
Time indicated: 5:37
